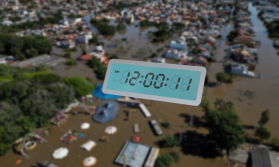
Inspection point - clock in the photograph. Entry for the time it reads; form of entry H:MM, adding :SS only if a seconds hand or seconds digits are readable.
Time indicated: 12:00:11
